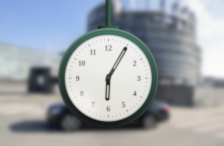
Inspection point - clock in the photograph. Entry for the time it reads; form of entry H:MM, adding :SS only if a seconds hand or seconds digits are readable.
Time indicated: 6:05
